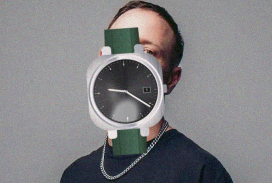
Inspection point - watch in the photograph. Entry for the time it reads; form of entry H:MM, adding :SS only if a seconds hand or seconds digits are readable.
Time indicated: 9:21
